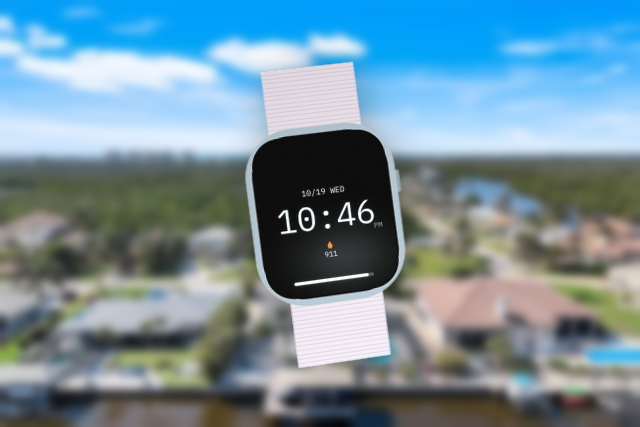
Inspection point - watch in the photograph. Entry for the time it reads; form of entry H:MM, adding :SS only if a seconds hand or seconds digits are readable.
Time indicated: 10:46
